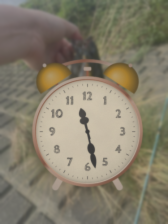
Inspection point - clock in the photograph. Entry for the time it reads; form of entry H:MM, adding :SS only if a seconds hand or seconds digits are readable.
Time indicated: 11:28
